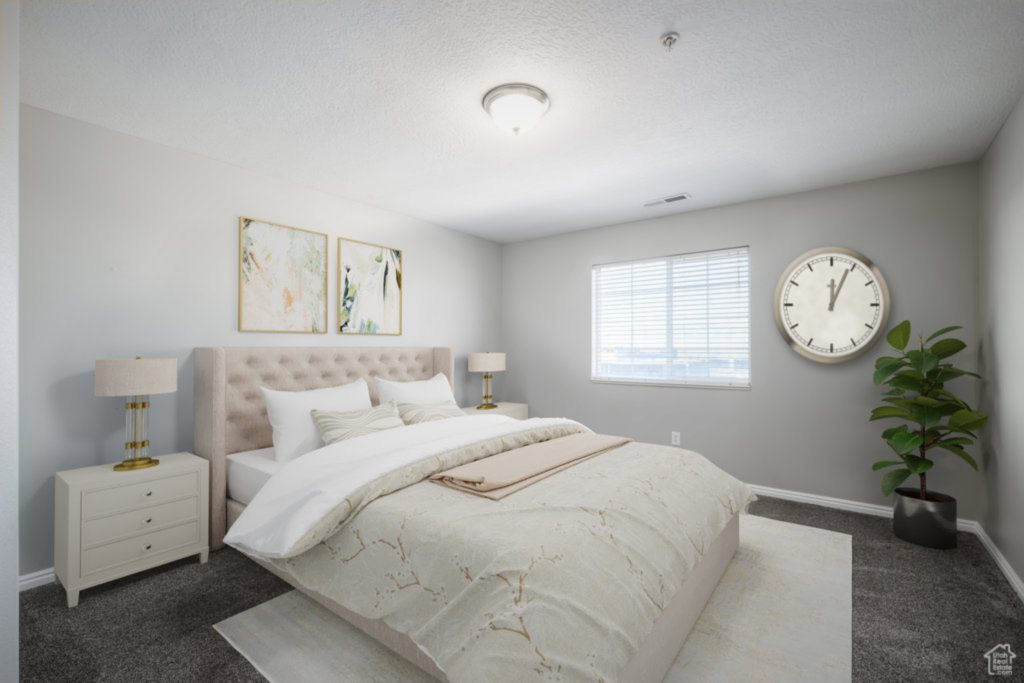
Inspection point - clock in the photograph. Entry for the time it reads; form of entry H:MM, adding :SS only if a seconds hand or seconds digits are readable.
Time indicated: 12:04
